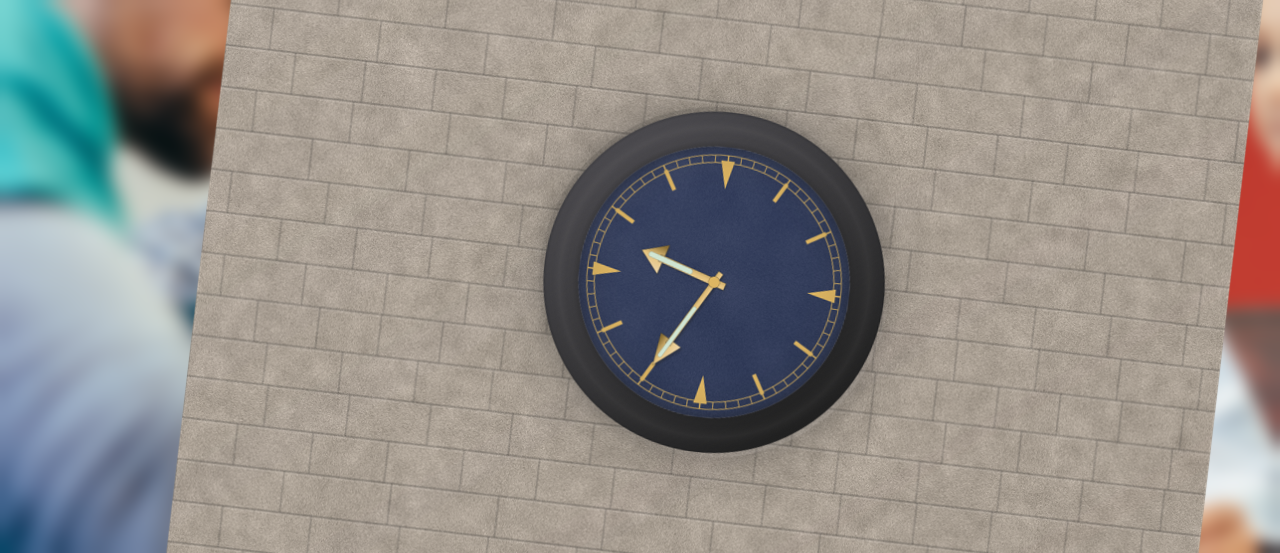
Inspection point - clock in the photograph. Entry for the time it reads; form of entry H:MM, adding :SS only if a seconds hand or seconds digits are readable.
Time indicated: 9:35
